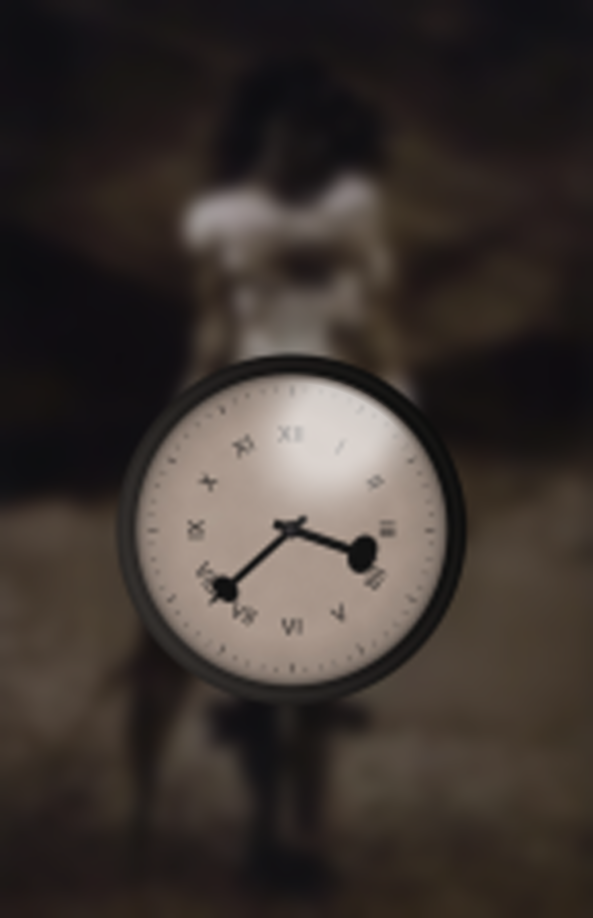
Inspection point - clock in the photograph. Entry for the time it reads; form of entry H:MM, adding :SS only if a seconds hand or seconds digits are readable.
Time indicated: 3:38
